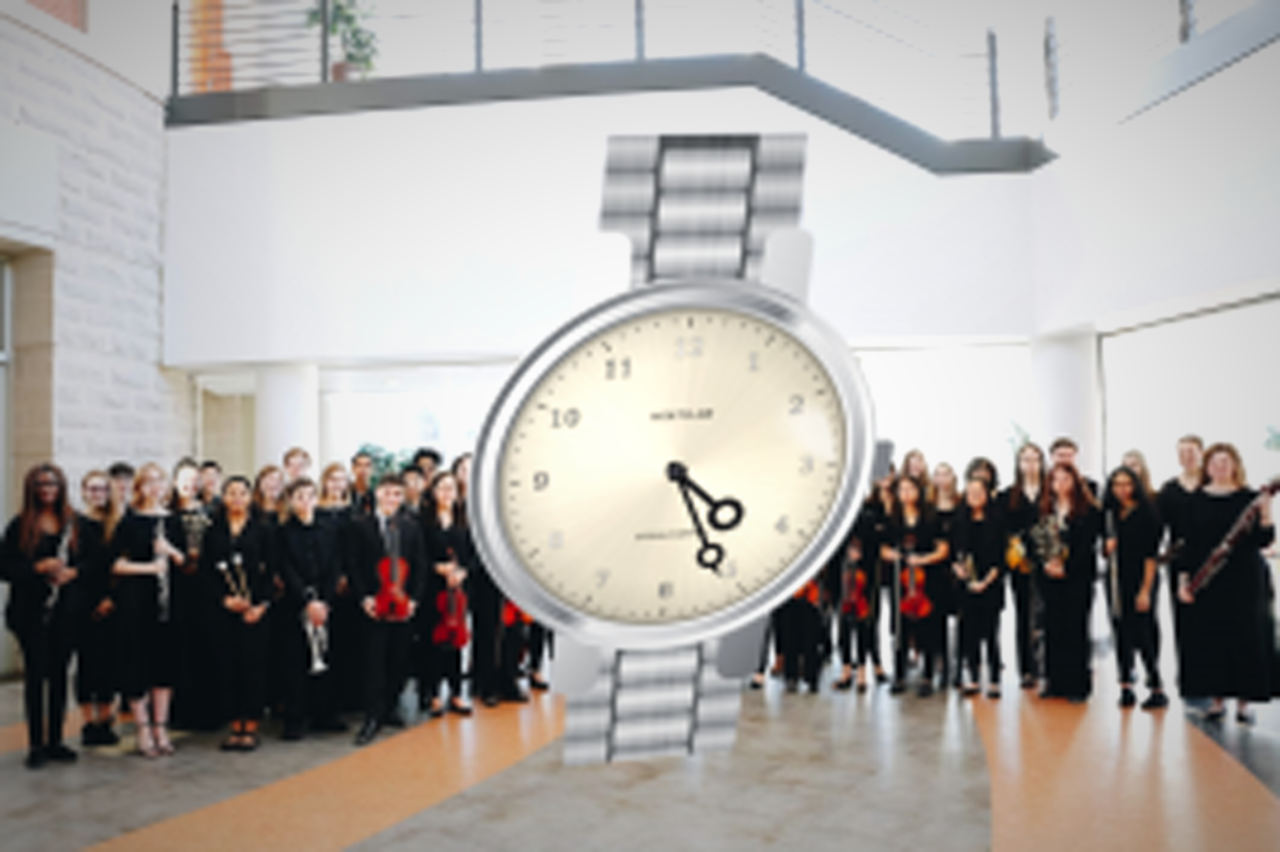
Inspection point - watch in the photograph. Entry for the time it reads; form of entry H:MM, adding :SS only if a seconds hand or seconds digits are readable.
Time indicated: 4:26
